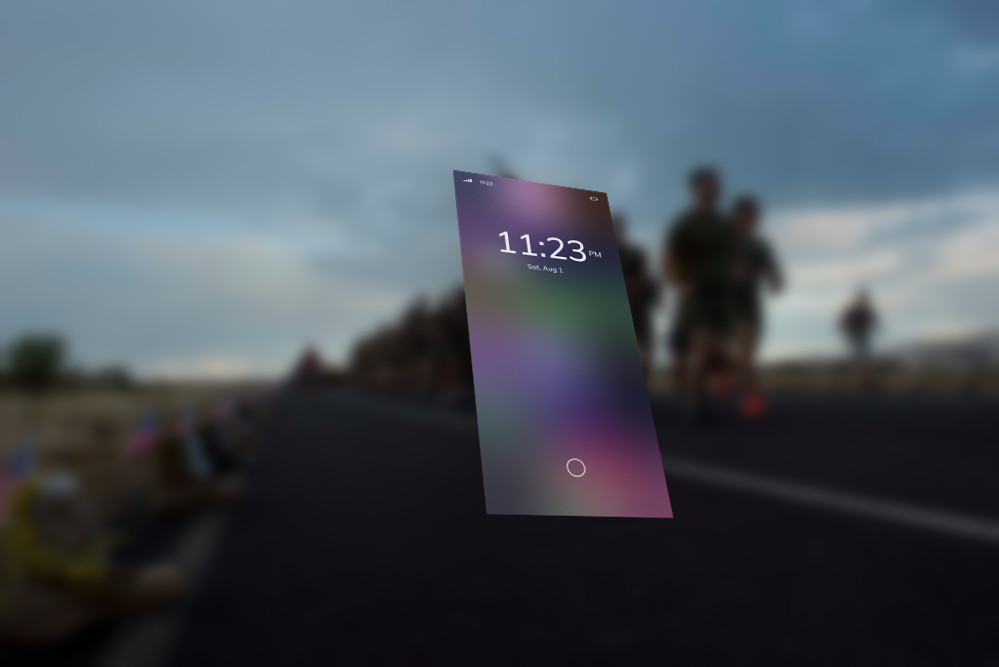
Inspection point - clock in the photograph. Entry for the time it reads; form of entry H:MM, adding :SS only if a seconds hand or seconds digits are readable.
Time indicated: 11:23
